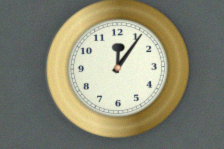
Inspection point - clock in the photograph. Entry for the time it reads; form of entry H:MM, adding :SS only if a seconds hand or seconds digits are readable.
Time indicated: 12:06
